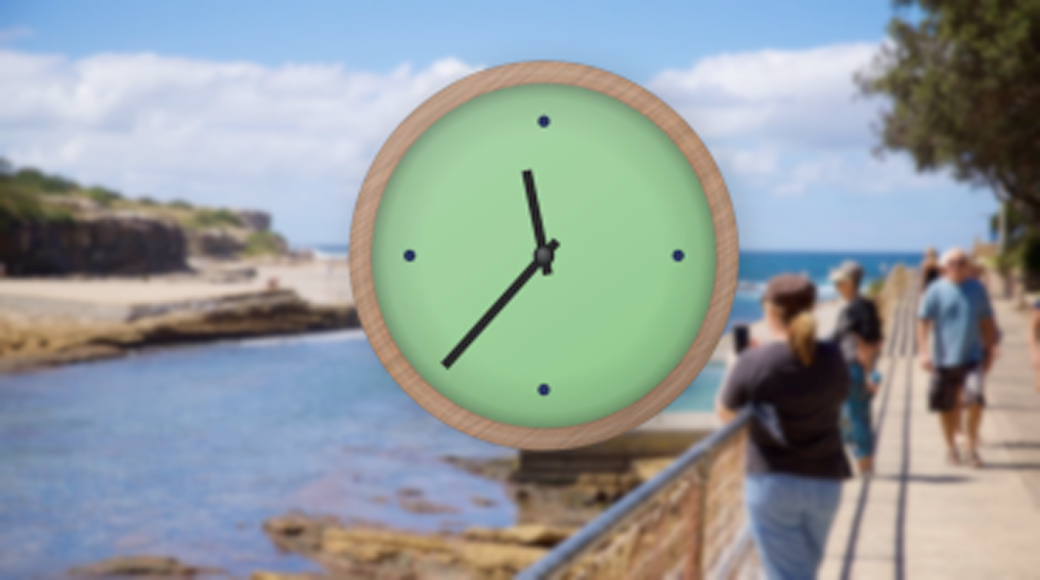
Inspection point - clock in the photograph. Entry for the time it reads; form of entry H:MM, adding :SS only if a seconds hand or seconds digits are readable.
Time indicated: 11:37
